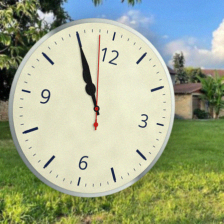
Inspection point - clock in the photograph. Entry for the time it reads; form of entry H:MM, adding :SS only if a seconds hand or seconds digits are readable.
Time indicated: 10:54:58
